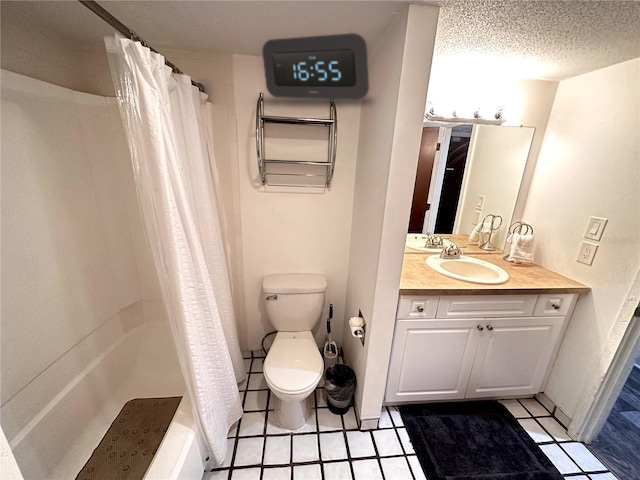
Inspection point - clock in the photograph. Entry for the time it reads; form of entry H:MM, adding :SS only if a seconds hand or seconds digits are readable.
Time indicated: 16:55
